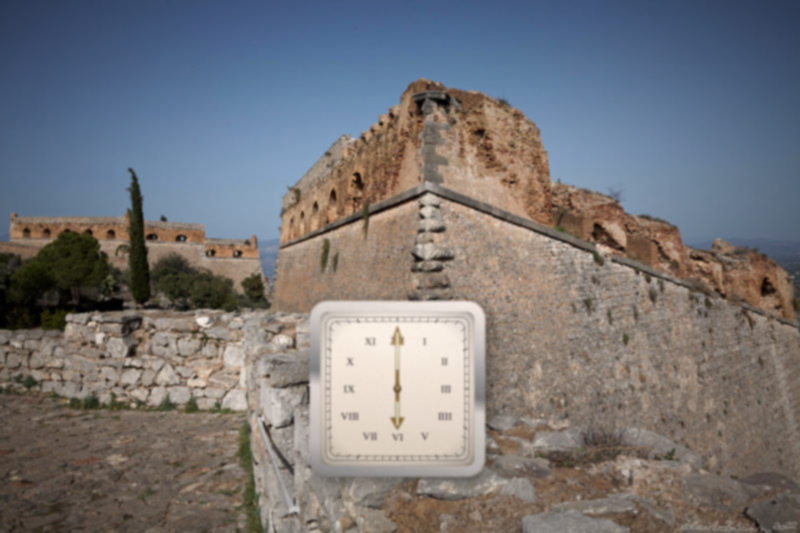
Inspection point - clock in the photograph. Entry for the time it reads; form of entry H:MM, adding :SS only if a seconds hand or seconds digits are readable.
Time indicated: 6:00
